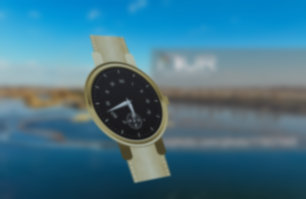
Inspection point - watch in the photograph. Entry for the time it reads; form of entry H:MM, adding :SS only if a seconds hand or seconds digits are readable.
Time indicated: 5:42
